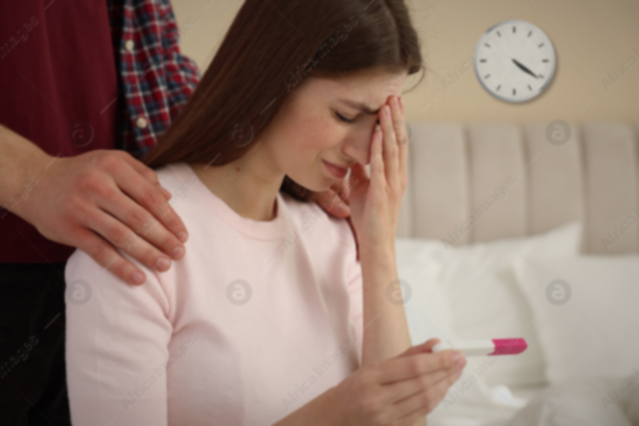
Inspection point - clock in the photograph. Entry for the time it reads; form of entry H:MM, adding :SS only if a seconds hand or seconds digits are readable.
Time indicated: 4:21
